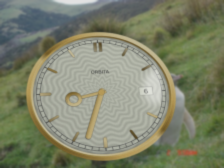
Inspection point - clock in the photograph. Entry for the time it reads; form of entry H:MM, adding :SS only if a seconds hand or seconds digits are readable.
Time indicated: 8:33
